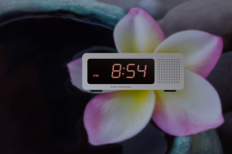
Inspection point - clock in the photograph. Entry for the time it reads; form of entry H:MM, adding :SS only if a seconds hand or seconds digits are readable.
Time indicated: 8:54
